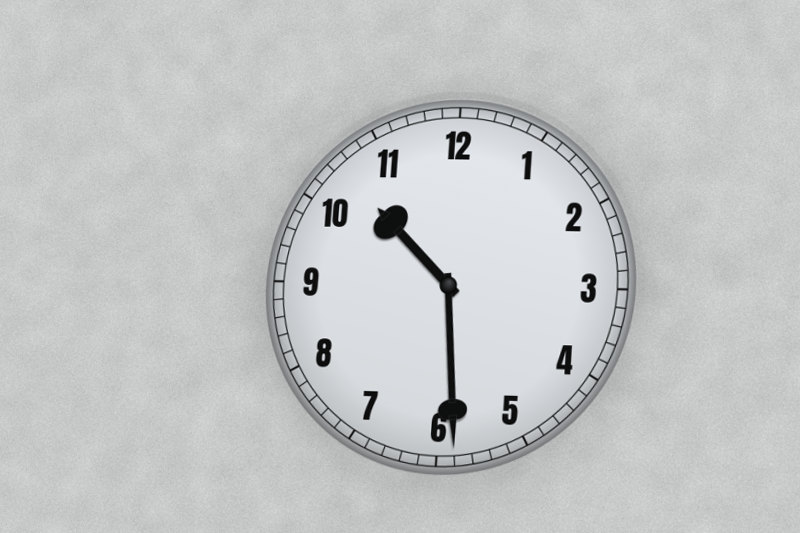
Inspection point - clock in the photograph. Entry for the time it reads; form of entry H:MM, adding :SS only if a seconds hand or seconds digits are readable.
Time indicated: 10:29
